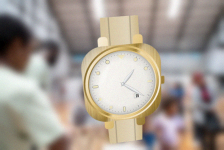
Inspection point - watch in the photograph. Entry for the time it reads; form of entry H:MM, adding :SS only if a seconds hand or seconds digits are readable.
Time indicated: 1:21
